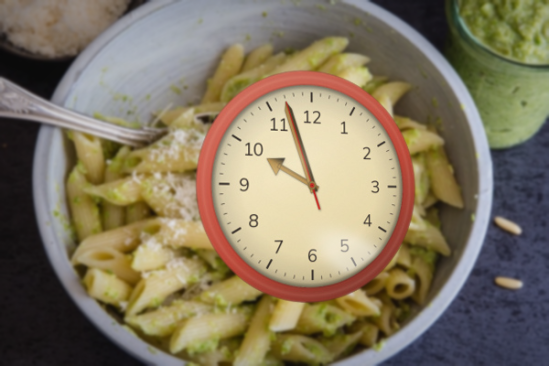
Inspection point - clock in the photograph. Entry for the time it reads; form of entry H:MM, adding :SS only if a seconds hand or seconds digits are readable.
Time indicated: 9:56:57
